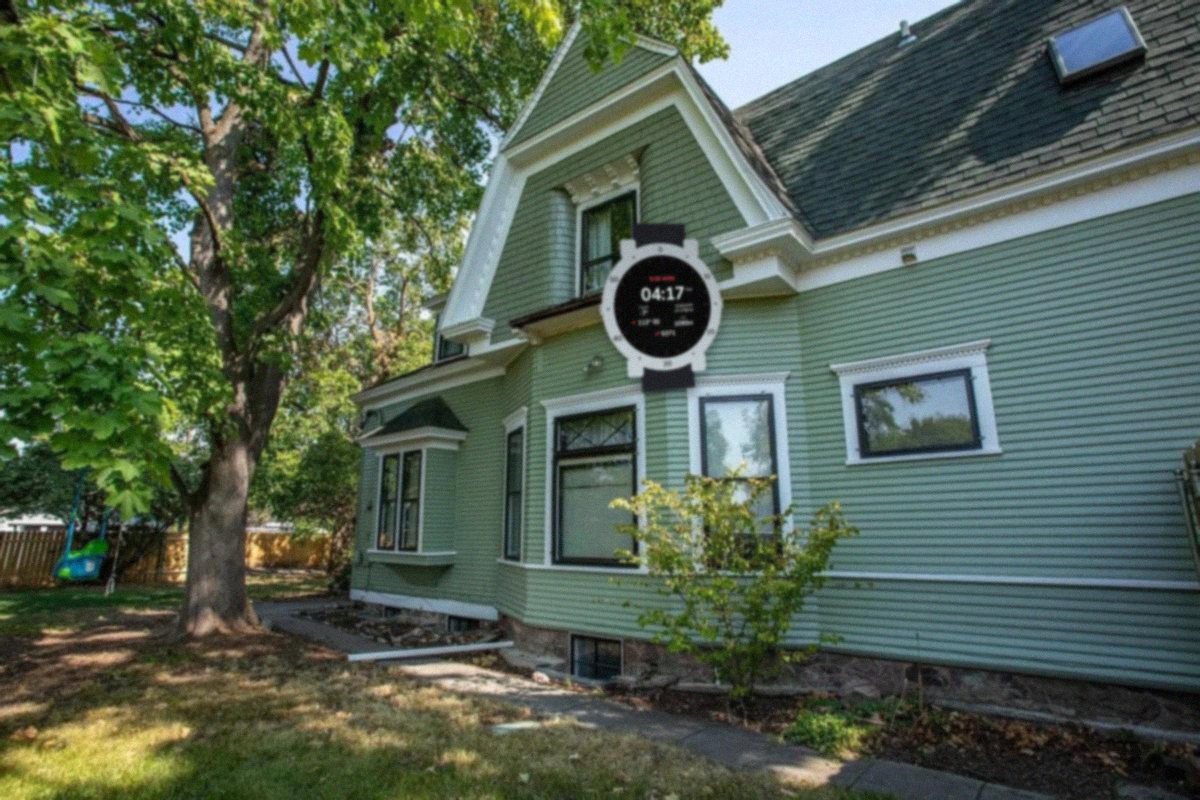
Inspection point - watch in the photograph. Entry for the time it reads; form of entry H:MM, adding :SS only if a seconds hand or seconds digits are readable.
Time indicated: 4:17
